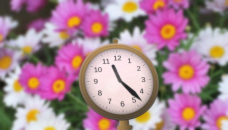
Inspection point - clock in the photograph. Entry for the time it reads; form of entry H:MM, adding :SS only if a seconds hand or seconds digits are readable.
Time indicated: 11:23
